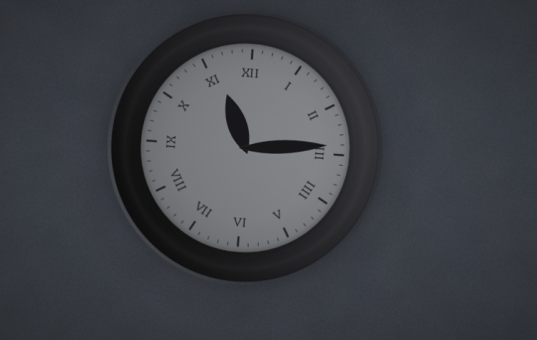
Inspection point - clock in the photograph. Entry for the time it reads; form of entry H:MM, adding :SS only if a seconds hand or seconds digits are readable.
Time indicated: 11:14
